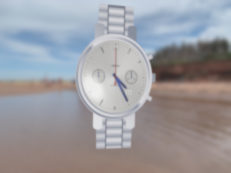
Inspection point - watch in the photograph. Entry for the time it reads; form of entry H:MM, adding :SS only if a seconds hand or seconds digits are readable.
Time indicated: 4:25
